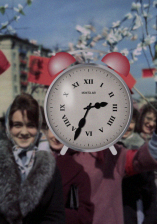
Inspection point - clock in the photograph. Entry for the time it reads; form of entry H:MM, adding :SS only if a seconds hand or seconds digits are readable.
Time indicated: 2:34
